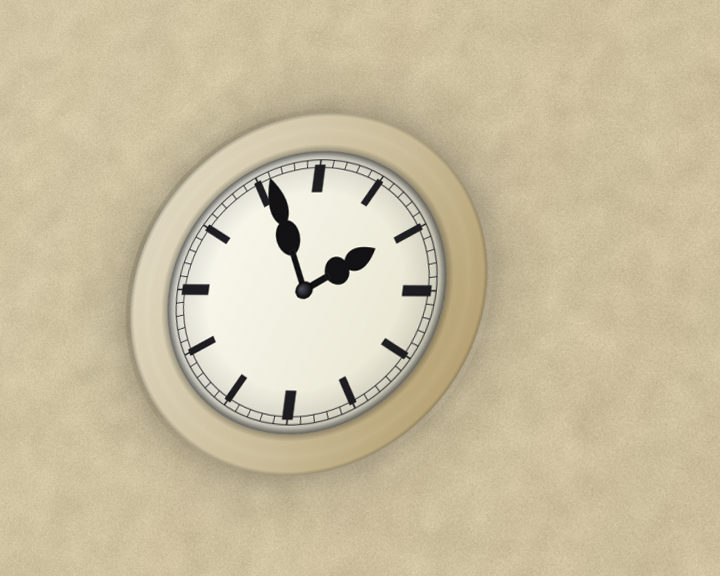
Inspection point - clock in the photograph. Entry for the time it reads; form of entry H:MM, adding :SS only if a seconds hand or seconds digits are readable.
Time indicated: 1:56
